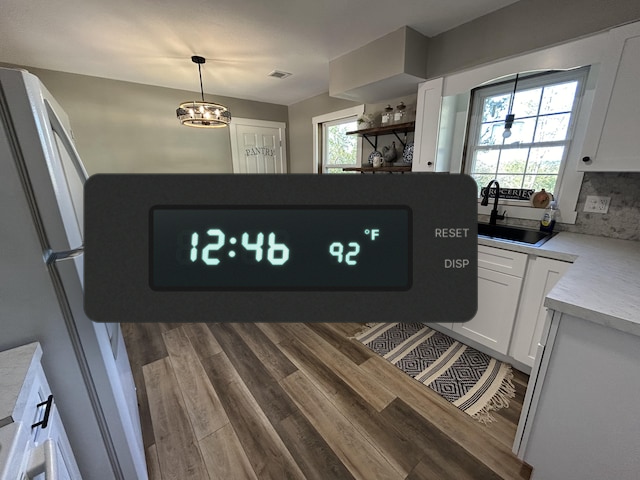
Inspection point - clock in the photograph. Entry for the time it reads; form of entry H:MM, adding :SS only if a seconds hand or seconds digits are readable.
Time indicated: 12:46
